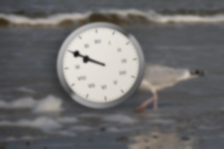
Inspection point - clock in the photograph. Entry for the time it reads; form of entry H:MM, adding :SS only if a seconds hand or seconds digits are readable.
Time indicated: 9:50
